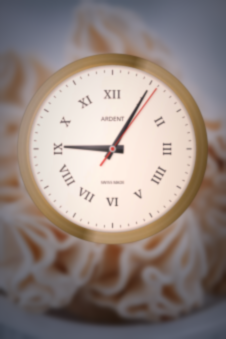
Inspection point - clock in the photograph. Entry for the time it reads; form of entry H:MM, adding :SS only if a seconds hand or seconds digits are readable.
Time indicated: 9:05:06
